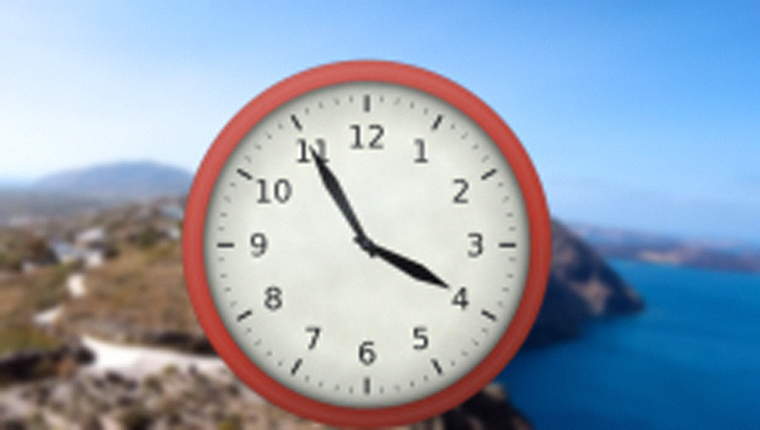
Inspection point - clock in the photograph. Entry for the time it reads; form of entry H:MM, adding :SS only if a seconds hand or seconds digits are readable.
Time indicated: 3:55
